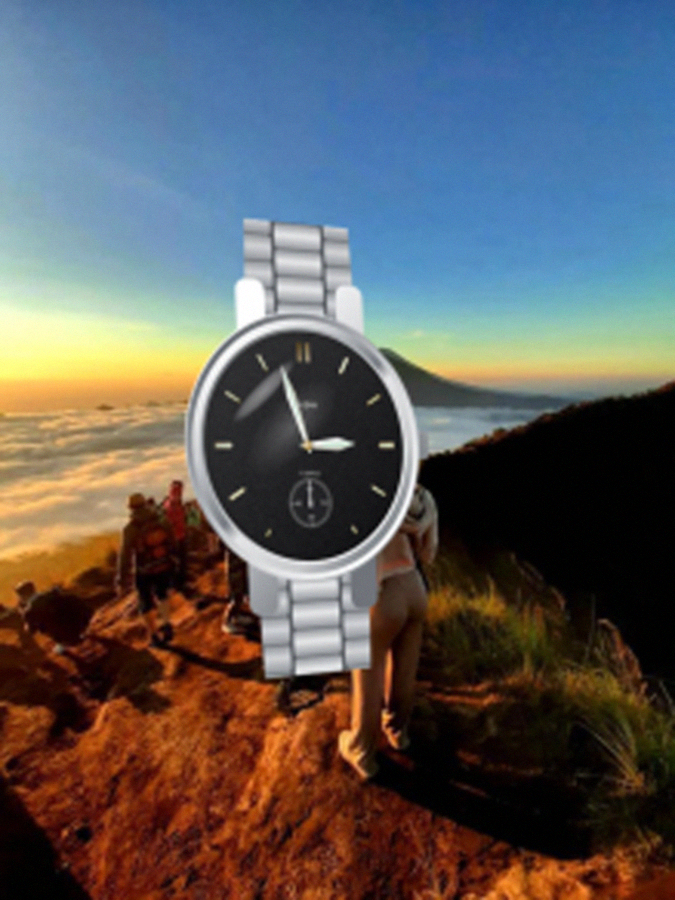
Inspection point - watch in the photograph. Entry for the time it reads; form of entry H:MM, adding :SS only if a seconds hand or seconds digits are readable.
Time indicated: 2:57
